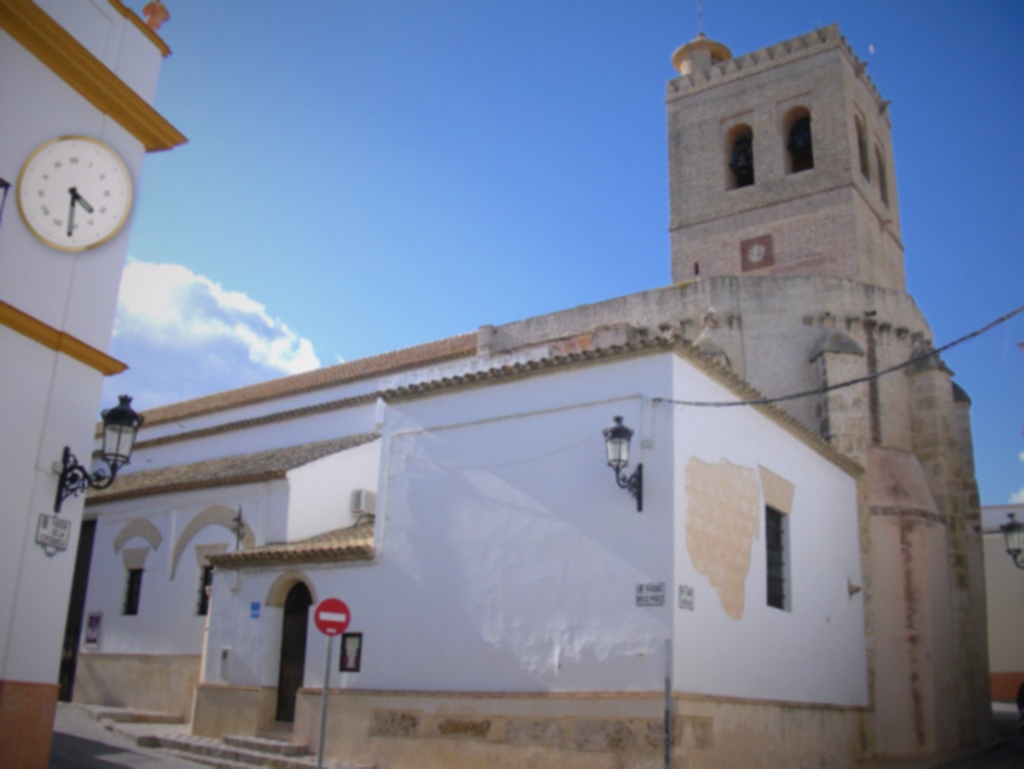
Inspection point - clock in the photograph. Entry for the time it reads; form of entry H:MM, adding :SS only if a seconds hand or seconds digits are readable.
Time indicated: 4:31
